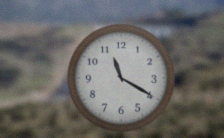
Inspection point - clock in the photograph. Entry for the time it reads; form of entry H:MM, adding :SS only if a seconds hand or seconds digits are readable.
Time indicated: 11:20
